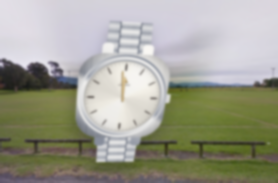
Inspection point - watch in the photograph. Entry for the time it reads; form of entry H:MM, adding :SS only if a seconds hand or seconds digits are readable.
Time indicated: 11:59
